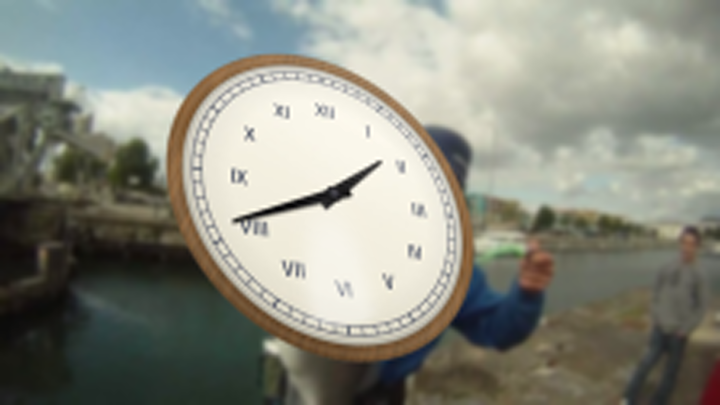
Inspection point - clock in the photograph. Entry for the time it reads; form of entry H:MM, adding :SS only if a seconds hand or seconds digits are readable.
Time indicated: 1:41
